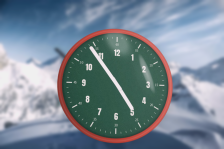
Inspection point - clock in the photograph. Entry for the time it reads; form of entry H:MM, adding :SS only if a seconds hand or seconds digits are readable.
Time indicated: 4:54
